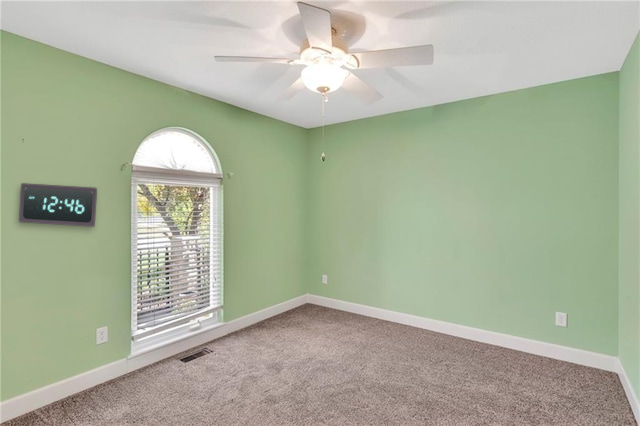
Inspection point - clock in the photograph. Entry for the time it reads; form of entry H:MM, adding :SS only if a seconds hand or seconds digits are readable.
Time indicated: 12:46
